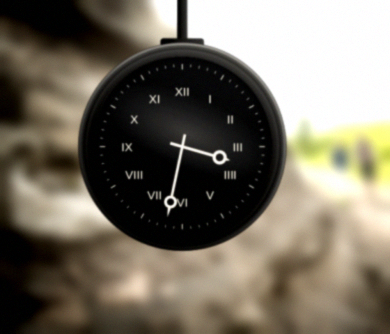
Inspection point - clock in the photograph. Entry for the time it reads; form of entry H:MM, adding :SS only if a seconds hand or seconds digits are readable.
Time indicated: 3:32
